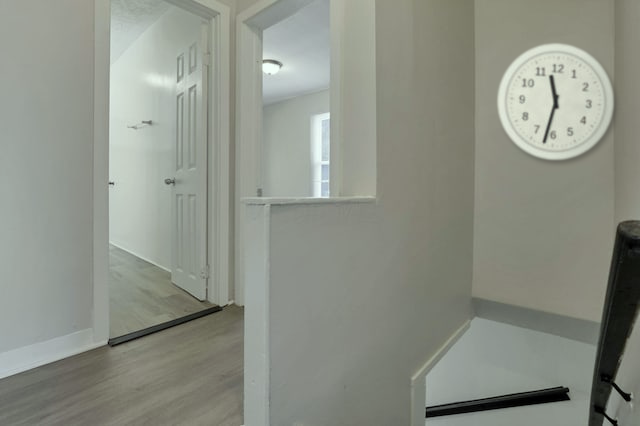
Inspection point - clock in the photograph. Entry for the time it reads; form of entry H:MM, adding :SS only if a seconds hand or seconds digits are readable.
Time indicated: 11:32
